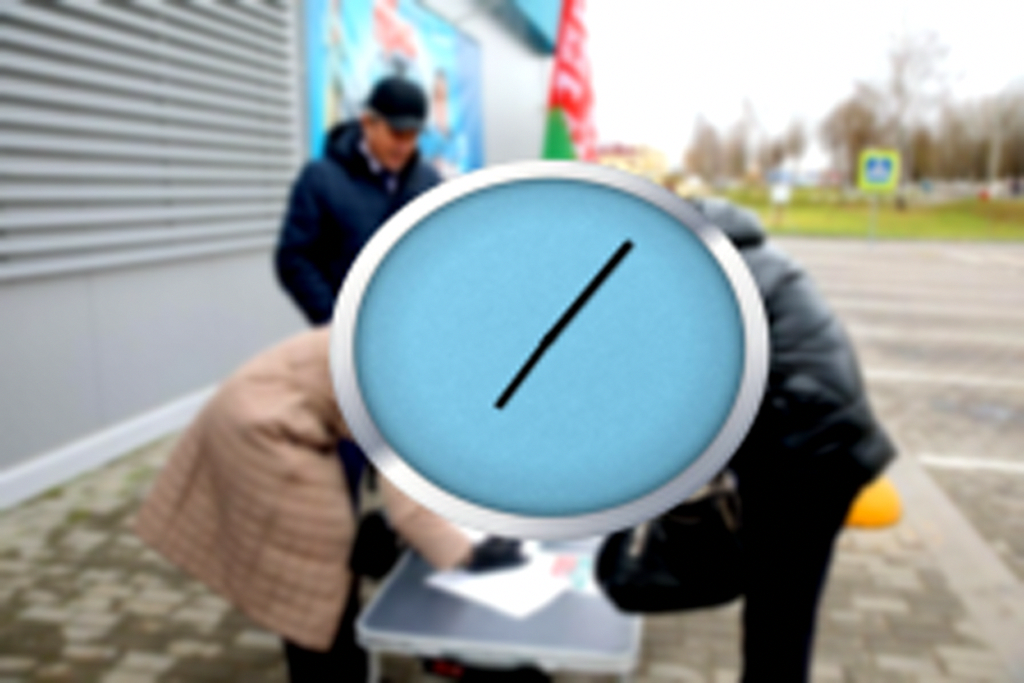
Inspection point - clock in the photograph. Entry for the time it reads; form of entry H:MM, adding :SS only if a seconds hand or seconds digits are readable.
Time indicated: 7:06
